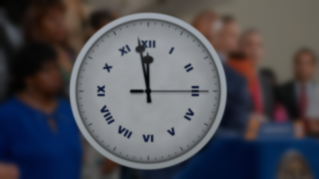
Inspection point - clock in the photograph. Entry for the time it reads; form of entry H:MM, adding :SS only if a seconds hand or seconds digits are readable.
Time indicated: 11:58:15
